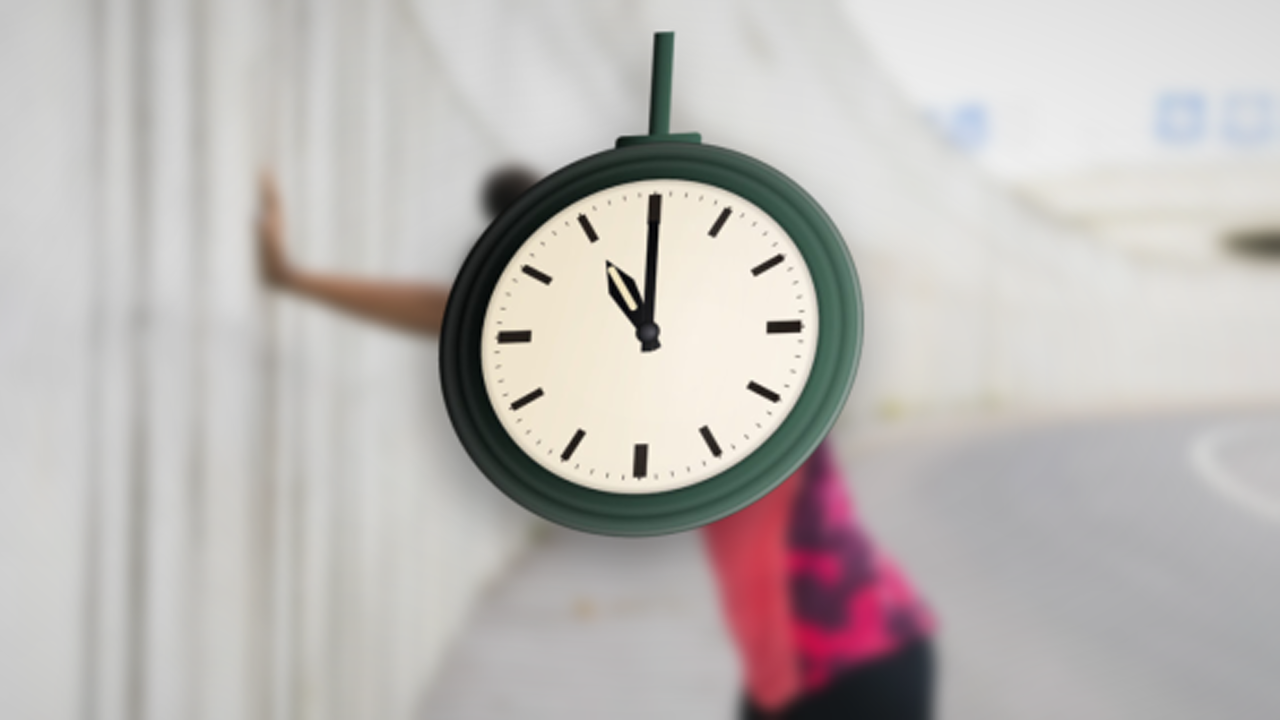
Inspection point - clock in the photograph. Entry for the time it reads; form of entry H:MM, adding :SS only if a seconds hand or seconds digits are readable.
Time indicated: 11:00
